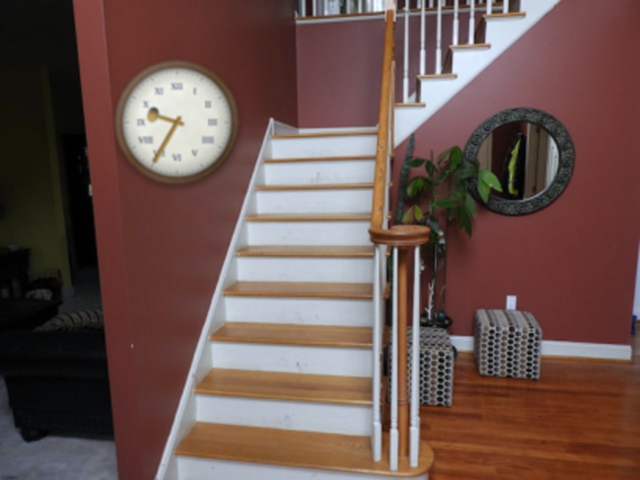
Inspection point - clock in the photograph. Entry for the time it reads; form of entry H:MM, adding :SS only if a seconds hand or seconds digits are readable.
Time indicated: 9:35
